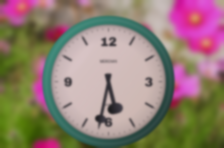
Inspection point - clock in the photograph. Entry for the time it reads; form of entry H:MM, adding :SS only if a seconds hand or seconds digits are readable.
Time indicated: 5:32
